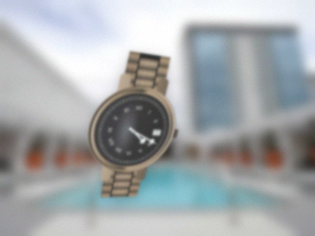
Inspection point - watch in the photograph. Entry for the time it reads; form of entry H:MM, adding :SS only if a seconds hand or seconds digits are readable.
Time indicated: 4:19
